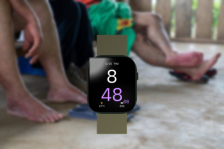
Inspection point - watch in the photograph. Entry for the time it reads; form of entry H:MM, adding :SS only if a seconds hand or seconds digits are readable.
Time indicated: 8:48
